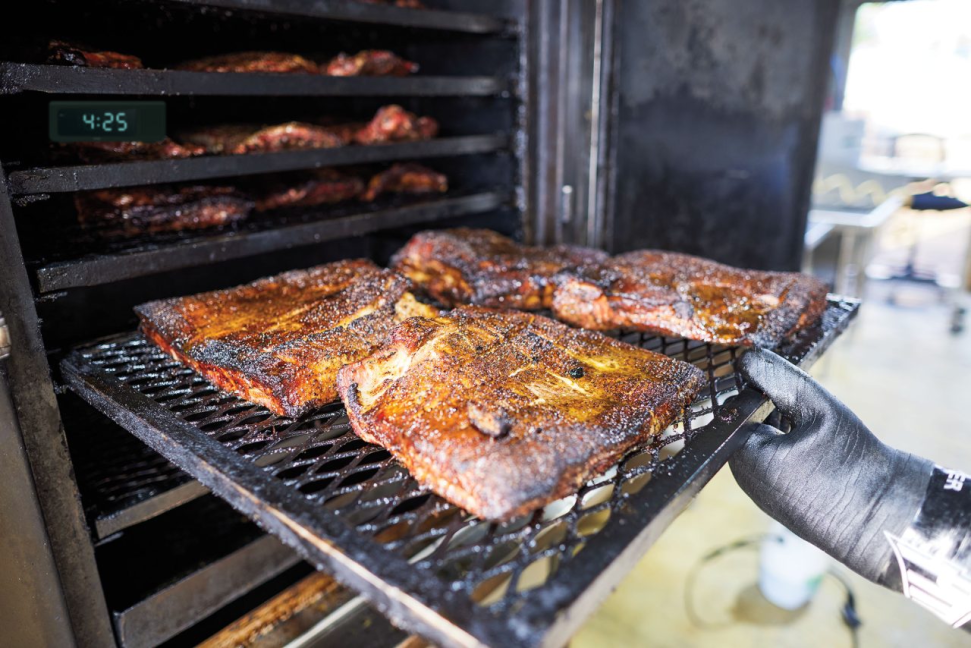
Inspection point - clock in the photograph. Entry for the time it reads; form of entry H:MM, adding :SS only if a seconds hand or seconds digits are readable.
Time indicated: 4:25
